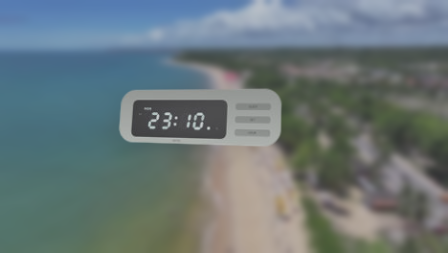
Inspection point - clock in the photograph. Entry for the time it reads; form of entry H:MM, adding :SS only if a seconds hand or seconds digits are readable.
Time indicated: 23:10
